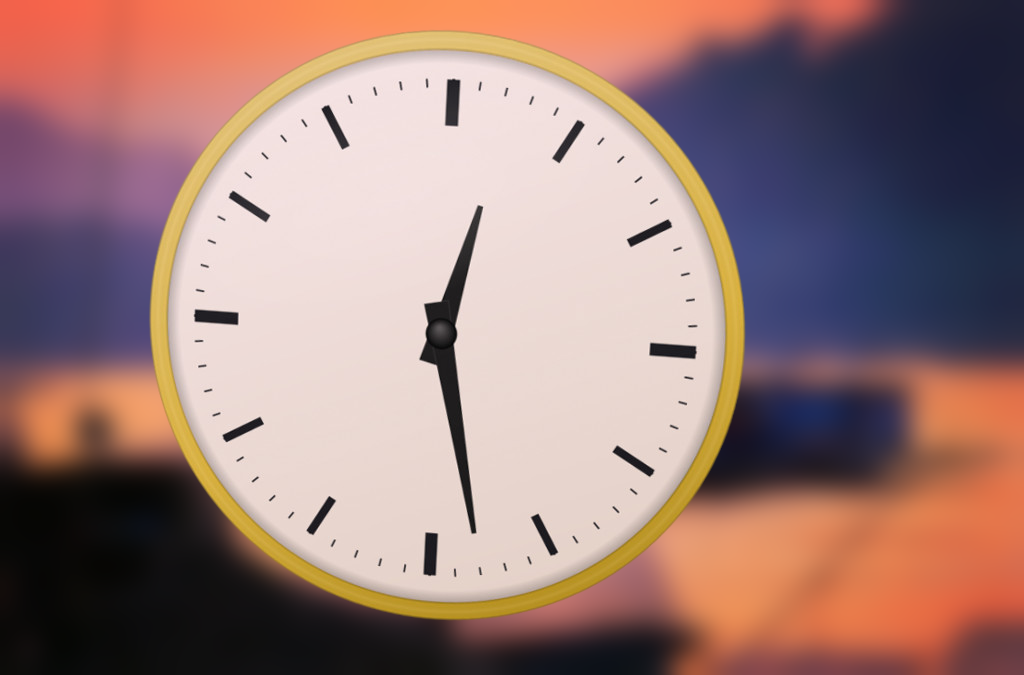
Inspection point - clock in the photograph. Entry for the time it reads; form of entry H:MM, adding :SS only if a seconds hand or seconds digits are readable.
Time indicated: 12:28
